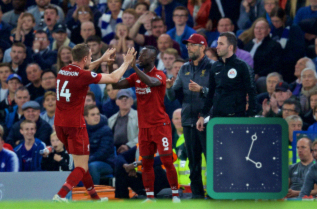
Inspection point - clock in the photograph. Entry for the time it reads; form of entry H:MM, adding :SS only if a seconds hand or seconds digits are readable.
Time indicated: 4:03
